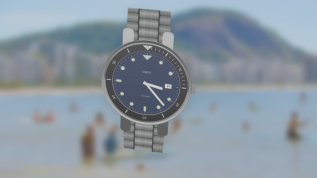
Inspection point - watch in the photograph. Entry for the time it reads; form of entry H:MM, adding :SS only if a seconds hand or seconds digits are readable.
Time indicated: 3:23
